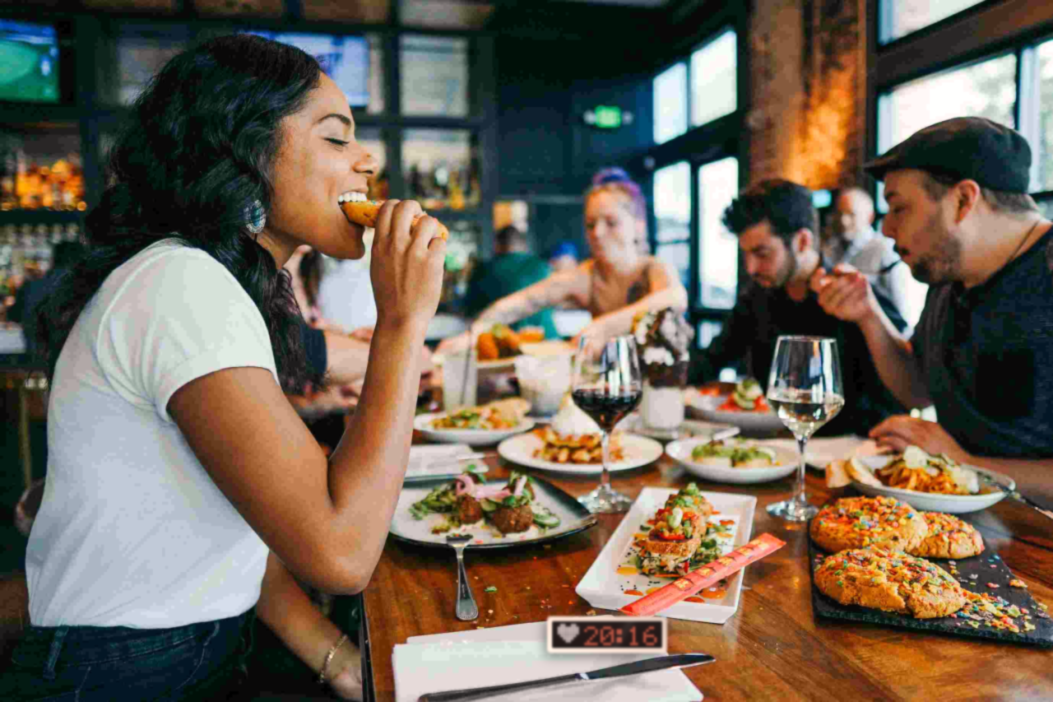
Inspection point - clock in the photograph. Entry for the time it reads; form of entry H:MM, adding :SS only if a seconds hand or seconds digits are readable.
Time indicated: 20:16
